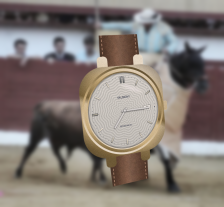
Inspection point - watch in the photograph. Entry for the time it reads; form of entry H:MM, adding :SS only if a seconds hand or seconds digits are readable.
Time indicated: 7:15
